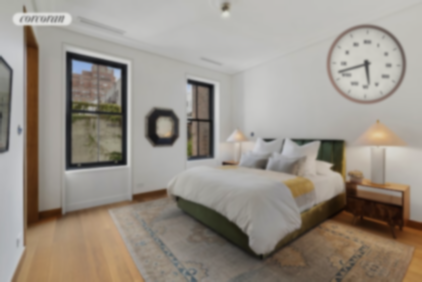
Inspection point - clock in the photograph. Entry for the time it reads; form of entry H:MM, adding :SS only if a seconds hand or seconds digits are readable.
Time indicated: 5:42
